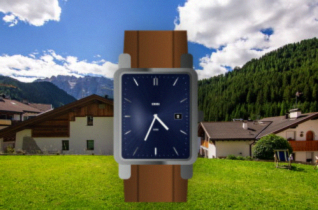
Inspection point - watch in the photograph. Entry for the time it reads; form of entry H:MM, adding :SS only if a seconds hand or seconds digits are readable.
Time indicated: 4:34
